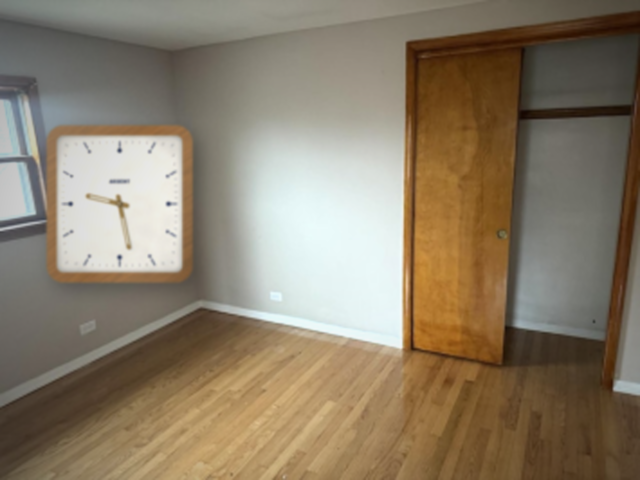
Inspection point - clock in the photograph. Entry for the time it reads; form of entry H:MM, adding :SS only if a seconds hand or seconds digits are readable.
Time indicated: 9:28
